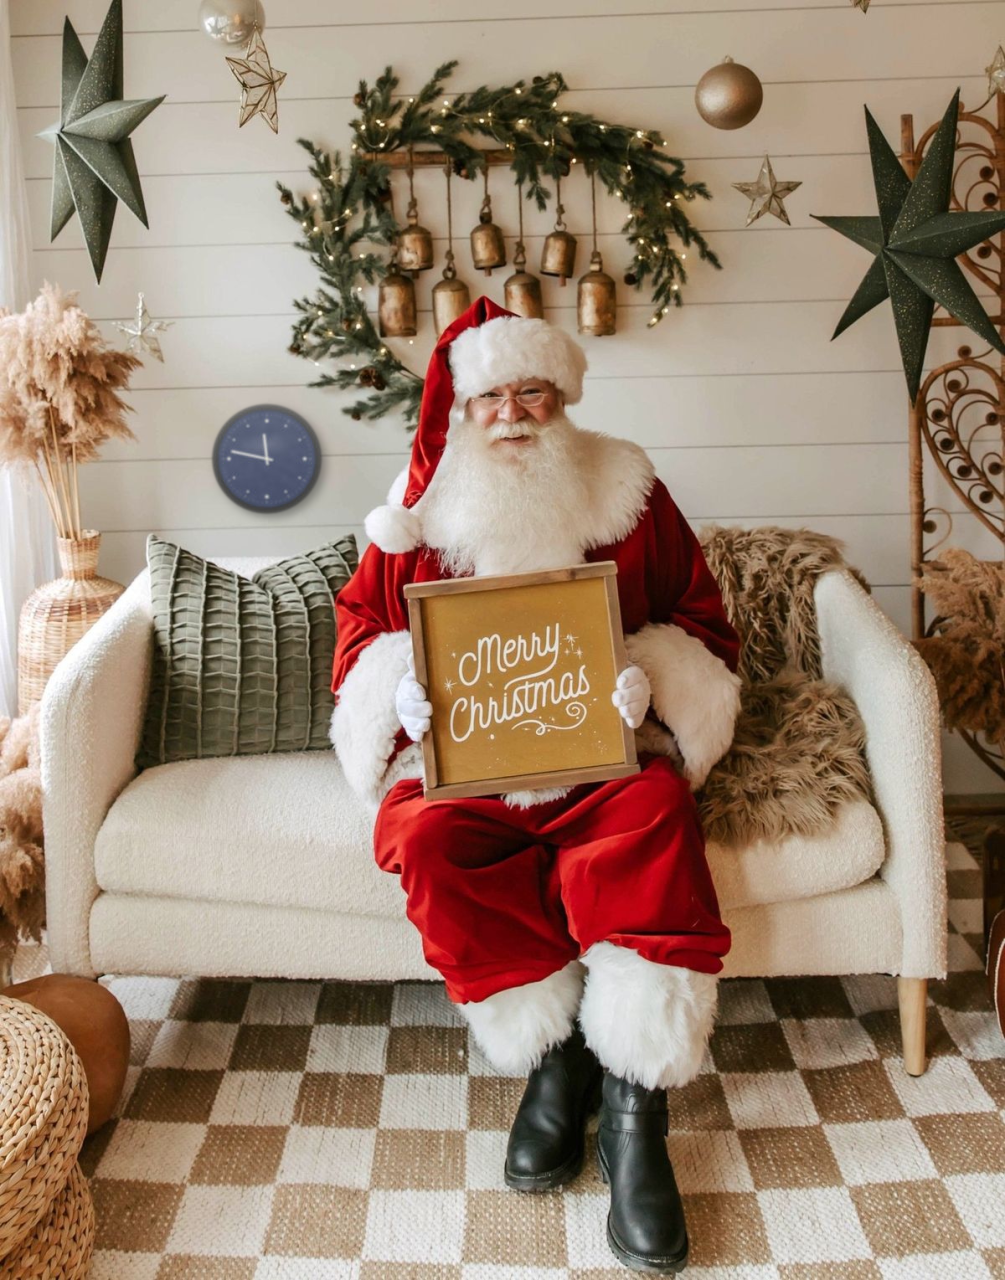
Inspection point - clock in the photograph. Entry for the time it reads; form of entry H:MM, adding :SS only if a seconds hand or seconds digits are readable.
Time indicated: 11:47
